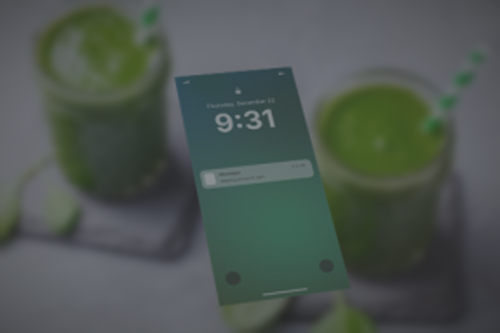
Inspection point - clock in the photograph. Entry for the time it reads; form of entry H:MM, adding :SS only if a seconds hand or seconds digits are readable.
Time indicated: 9:31
